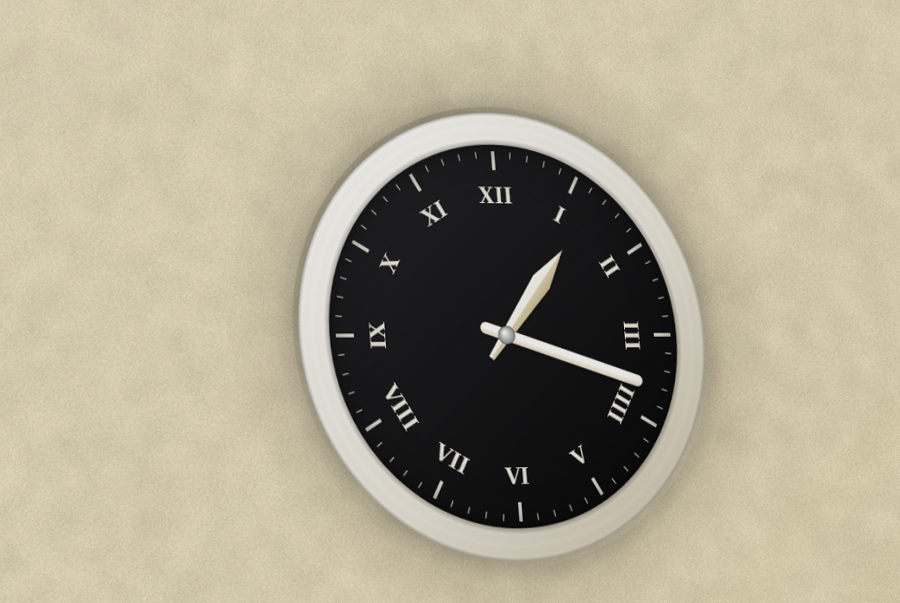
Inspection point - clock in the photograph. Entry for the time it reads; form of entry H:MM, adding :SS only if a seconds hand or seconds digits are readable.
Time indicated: 1:18
